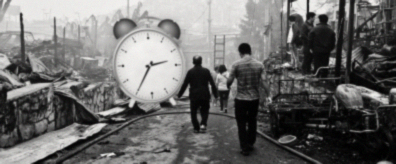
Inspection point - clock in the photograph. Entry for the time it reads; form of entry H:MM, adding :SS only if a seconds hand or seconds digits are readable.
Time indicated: 2:35
